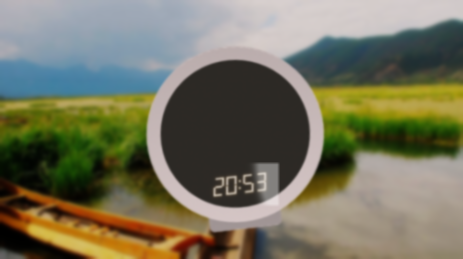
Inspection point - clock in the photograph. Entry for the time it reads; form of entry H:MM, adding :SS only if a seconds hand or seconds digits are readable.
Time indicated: 20:53
